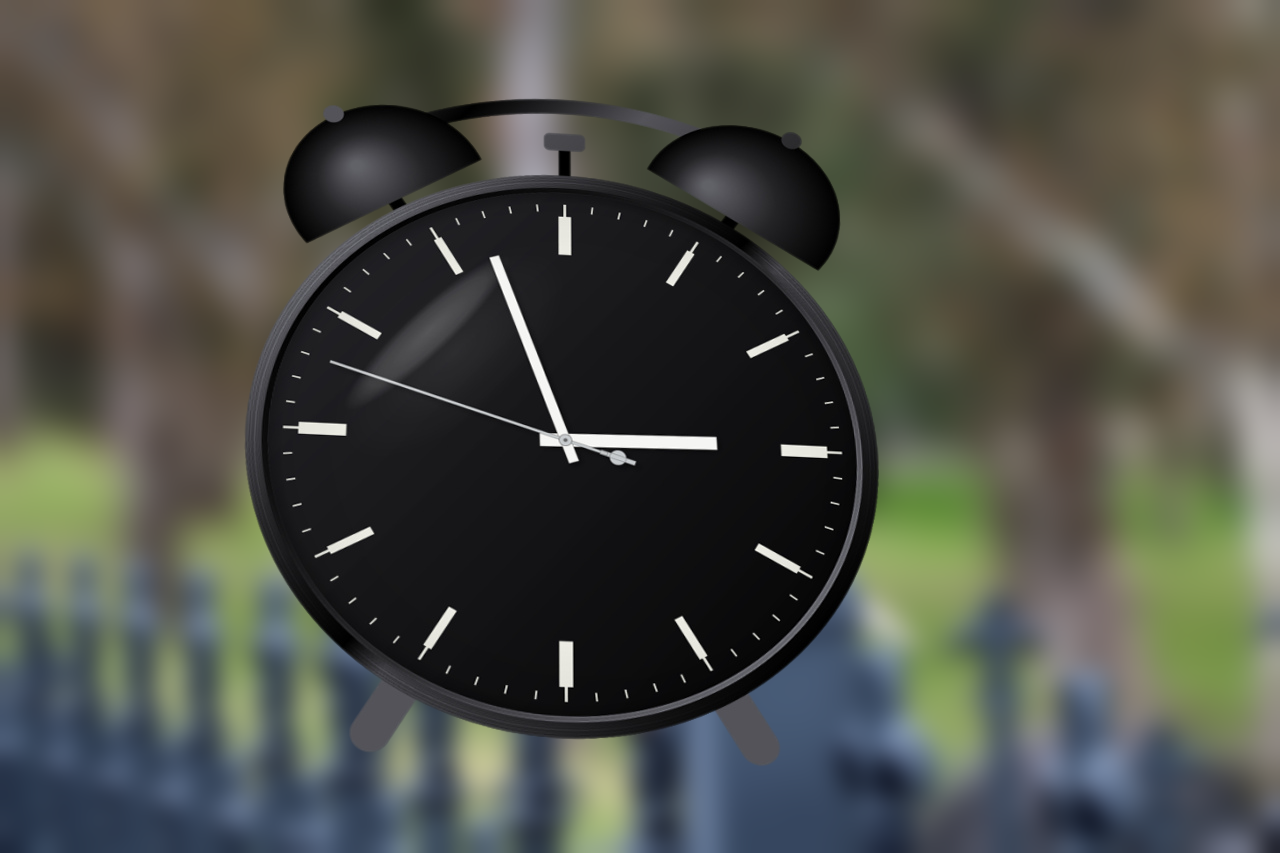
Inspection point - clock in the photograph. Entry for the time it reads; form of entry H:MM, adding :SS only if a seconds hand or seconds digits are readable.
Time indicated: 2:56:48
